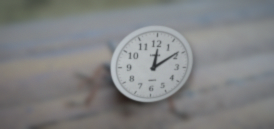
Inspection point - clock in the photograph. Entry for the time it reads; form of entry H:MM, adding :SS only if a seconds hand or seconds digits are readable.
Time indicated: 12:09
